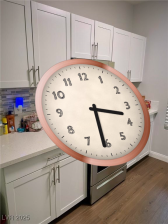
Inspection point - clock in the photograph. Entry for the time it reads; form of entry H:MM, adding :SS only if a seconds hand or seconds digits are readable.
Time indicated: 3:31
